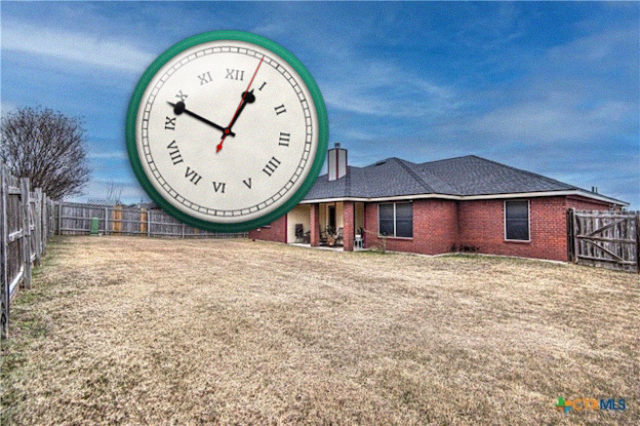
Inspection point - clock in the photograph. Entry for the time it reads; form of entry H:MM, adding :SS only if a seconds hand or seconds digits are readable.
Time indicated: 12:48:03
